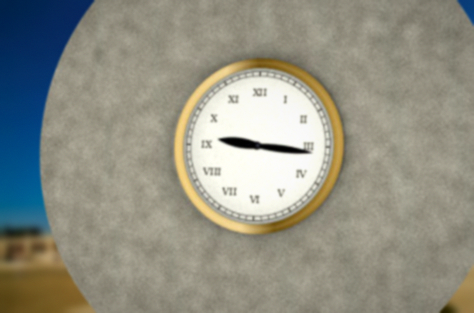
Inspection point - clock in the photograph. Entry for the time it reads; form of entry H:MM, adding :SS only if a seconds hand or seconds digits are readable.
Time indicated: 9:16
